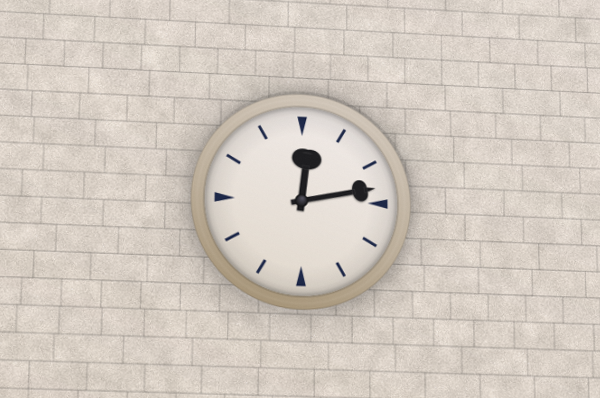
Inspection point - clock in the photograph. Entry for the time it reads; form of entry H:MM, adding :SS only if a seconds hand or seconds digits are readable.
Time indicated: 12:13
